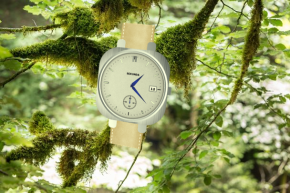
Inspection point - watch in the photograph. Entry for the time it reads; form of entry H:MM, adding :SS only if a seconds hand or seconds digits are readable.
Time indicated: 1:22
